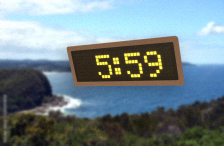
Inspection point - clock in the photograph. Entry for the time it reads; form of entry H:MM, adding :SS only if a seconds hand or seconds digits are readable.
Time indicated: 5:59
